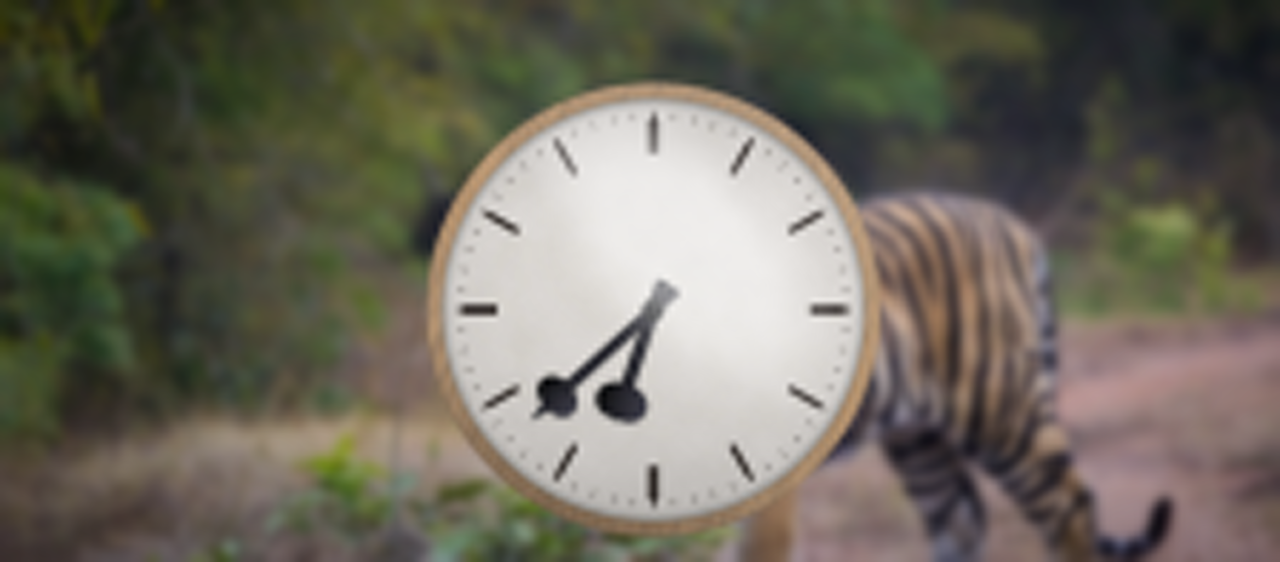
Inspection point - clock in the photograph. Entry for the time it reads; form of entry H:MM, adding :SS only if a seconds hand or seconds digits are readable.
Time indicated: 6:38
